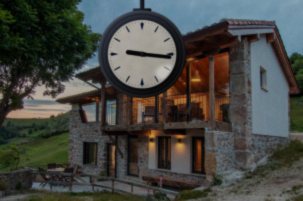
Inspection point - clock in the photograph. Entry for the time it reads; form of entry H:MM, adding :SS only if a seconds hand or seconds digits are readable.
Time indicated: 9:16
